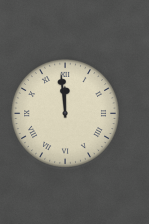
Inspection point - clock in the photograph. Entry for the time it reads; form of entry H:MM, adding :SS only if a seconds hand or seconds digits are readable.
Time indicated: 11:59
